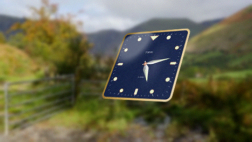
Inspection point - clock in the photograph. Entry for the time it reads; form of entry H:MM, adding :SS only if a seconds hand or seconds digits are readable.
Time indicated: 5:13
